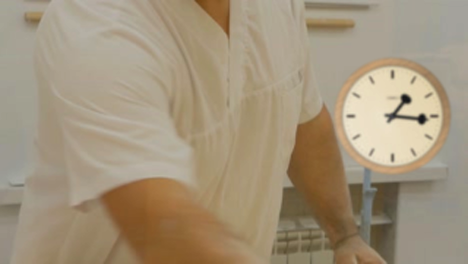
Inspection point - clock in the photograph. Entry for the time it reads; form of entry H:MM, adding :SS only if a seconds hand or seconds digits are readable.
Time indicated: 1:16
